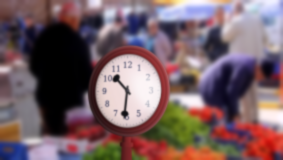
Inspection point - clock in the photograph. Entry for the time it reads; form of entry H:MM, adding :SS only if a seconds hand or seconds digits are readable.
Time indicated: 10:31
